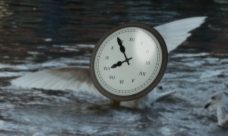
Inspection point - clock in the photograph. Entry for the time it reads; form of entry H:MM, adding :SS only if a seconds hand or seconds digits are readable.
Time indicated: 7:54
